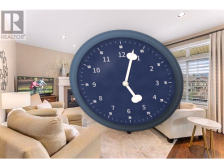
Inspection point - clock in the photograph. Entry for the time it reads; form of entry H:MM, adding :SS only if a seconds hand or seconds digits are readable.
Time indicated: 5:03
